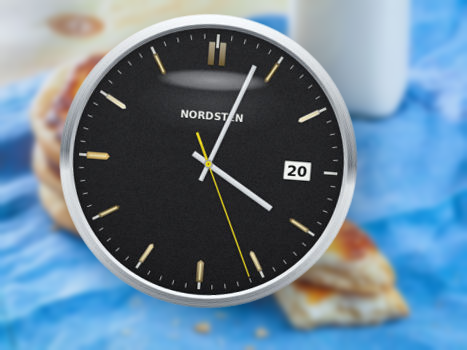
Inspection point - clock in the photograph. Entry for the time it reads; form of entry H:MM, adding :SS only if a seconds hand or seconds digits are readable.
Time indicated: 4:03:26
